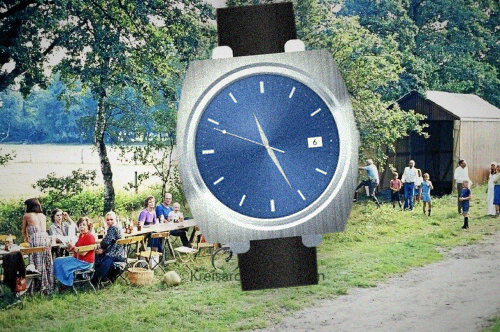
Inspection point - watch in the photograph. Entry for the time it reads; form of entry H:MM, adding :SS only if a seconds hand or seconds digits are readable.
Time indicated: 11:25:49
